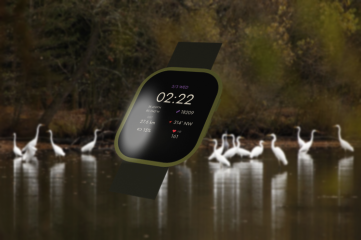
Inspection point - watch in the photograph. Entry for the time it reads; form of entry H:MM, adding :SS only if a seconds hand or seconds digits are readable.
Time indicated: 2:22
